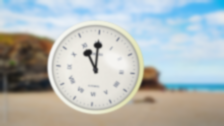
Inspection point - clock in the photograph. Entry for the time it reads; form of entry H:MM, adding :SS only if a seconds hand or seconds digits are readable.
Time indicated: 11:00
